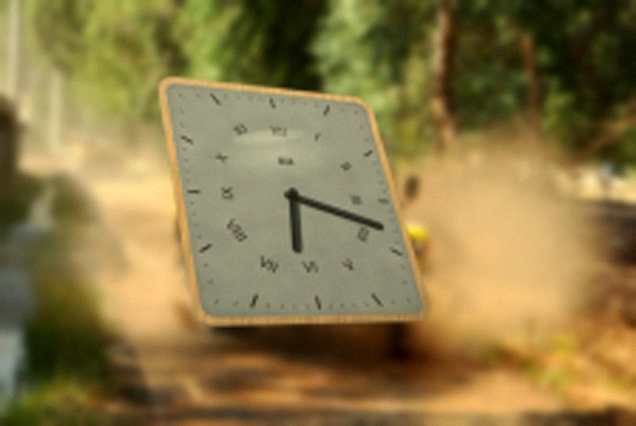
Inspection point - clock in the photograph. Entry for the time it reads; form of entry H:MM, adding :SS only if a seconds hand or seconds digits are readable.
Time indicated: 6:18
